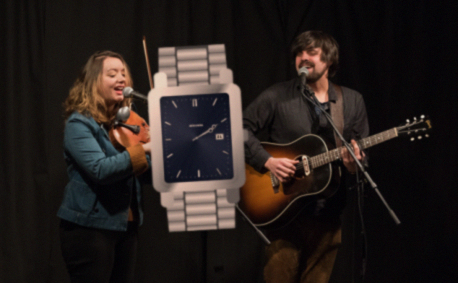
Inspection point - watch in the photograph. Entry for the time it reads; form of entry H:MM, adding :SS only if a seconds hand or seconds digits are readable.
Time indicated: 2:10
